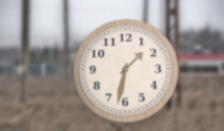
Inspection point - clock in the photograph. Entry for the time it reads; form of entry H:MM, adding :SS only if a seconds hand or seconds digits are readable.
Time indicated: 1:32
